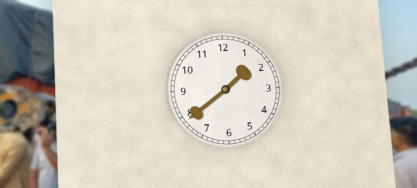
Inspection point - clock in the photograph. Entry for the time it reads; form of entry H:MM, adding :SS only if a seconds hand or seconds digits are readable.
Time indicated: 1:39
